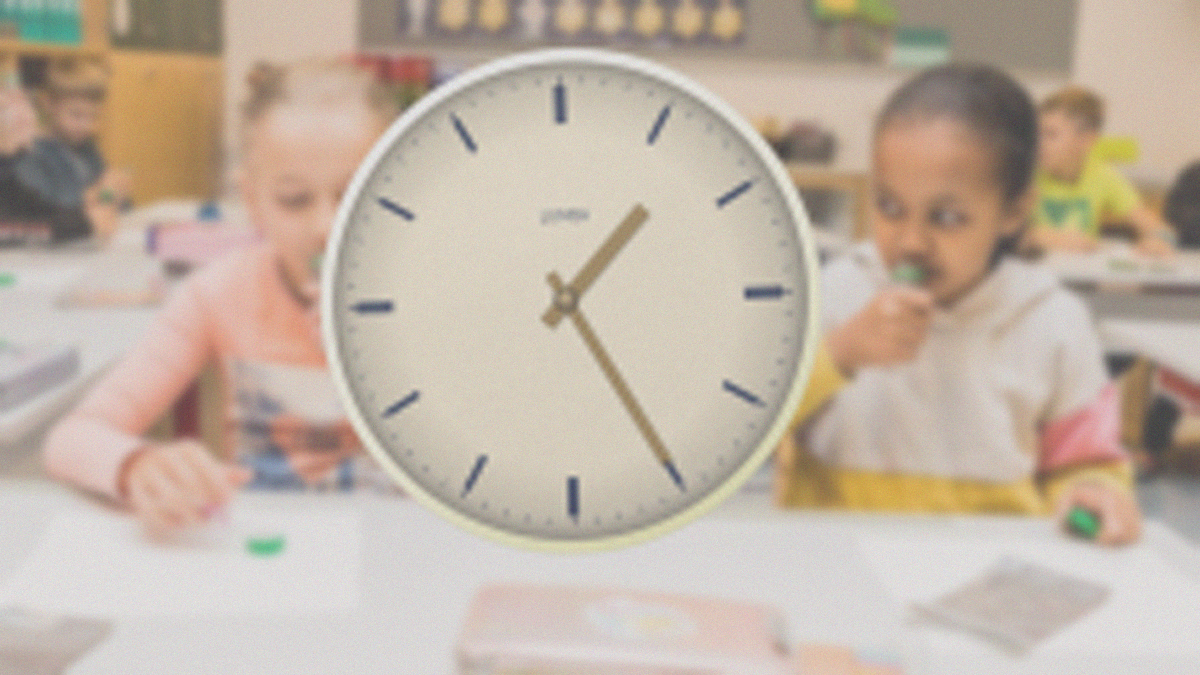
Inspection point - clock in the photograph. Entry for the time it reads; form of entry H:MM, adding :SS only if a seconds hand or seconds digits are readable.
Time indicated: 1:25
